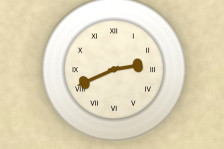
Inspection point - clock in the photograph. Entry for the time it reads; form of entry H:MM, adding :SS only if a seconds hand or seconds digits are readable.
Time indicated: 2:41
